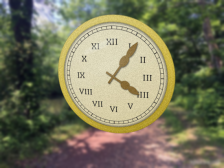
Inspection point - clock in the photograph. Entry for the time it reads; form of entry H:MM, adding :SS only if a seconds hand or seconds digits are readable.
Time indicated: 4:06
